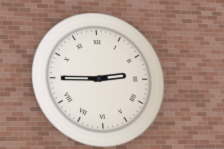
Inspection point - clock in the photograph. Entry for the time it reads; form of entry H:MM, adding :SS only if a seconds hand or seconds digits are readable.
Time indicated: 2:45
